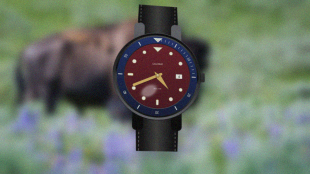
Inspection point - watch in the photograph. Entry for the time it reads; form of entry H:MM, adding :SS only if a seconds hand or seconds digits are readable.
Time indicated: 4:41
